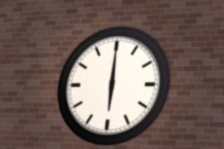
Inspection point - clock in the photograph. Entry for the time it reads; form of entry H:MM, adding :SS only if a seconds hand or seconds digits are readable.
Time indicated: 6:00
